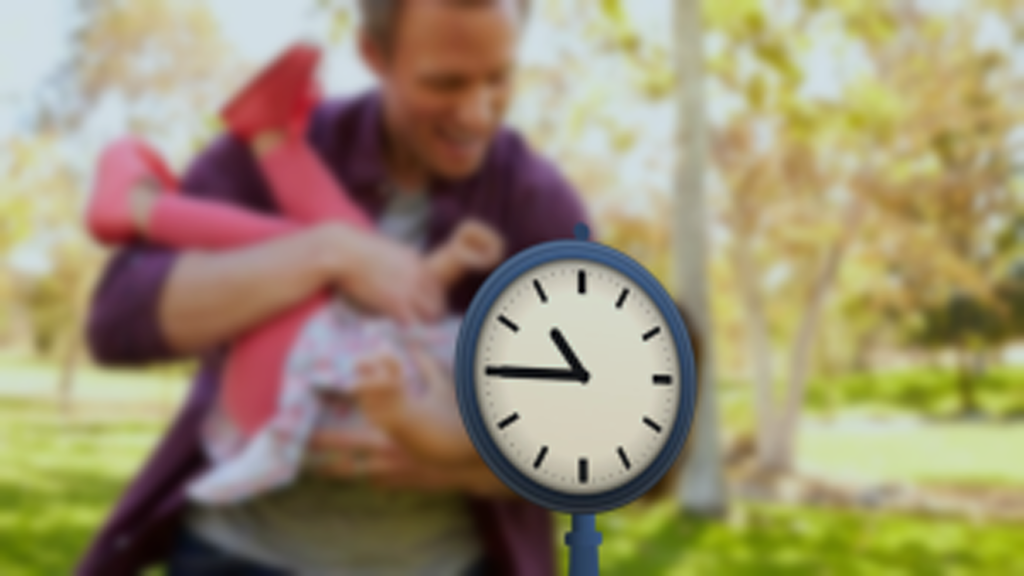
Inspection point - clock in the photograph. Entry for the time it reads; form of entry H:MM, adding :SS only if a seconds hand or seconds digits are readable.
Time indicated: 10:45
